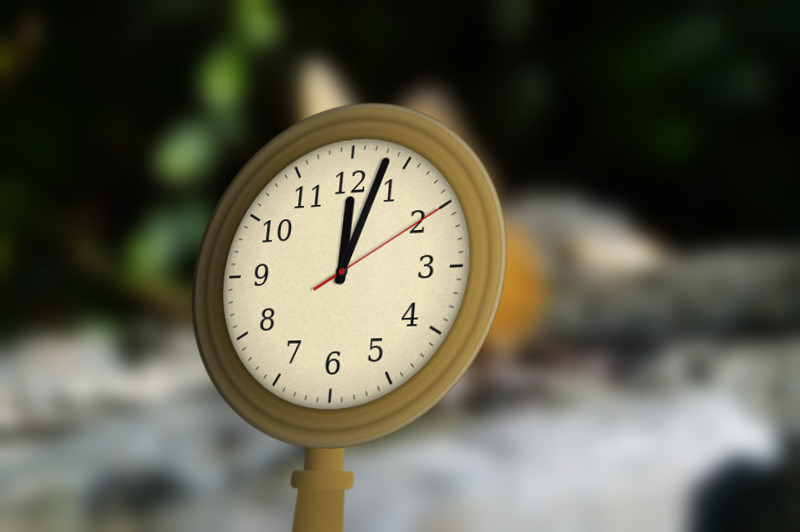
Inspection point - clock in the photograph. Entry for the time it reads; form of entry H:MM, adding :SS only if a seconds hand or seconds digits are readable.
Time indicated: 12:03:10
